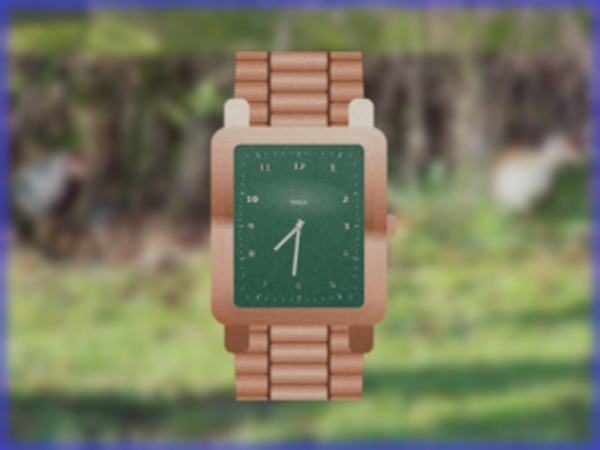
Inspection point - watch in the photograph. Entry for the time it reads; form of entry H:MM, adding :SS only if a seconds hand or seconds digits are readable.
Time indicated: 7:31
